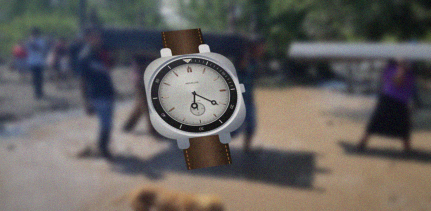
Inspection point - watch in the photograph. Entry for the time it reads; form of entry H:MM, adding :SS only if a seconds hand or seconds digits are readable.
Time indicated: 6:21
